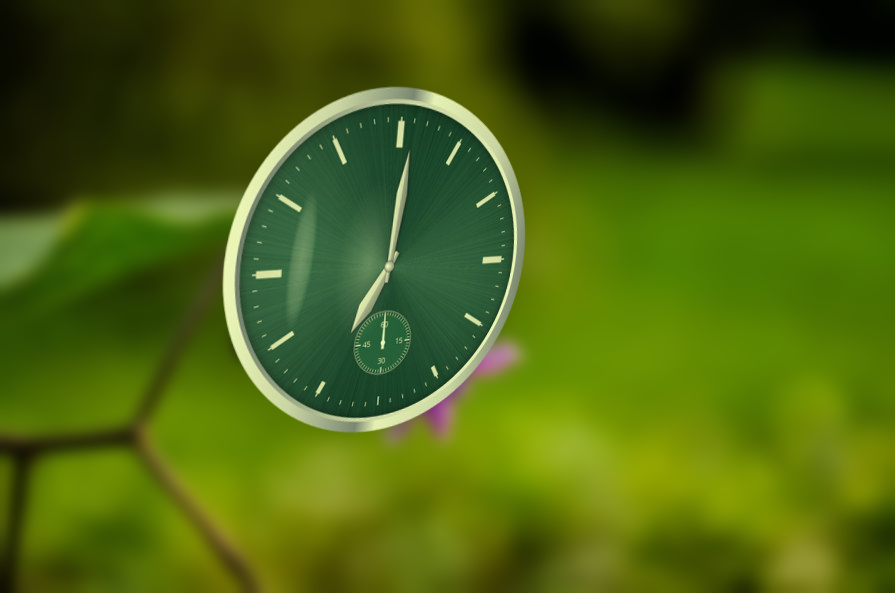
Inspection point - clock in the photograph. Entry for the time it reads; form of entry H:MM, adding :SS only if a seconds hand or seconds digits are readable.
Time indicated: 7:01
